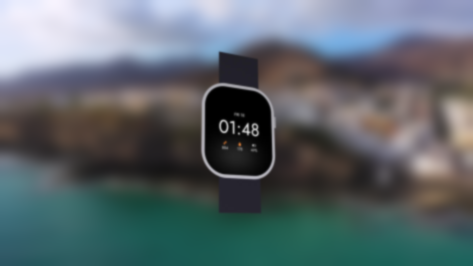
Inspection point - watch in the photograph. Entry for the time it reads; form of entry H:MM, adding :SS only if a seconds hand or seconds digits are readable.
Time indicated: 1:48
